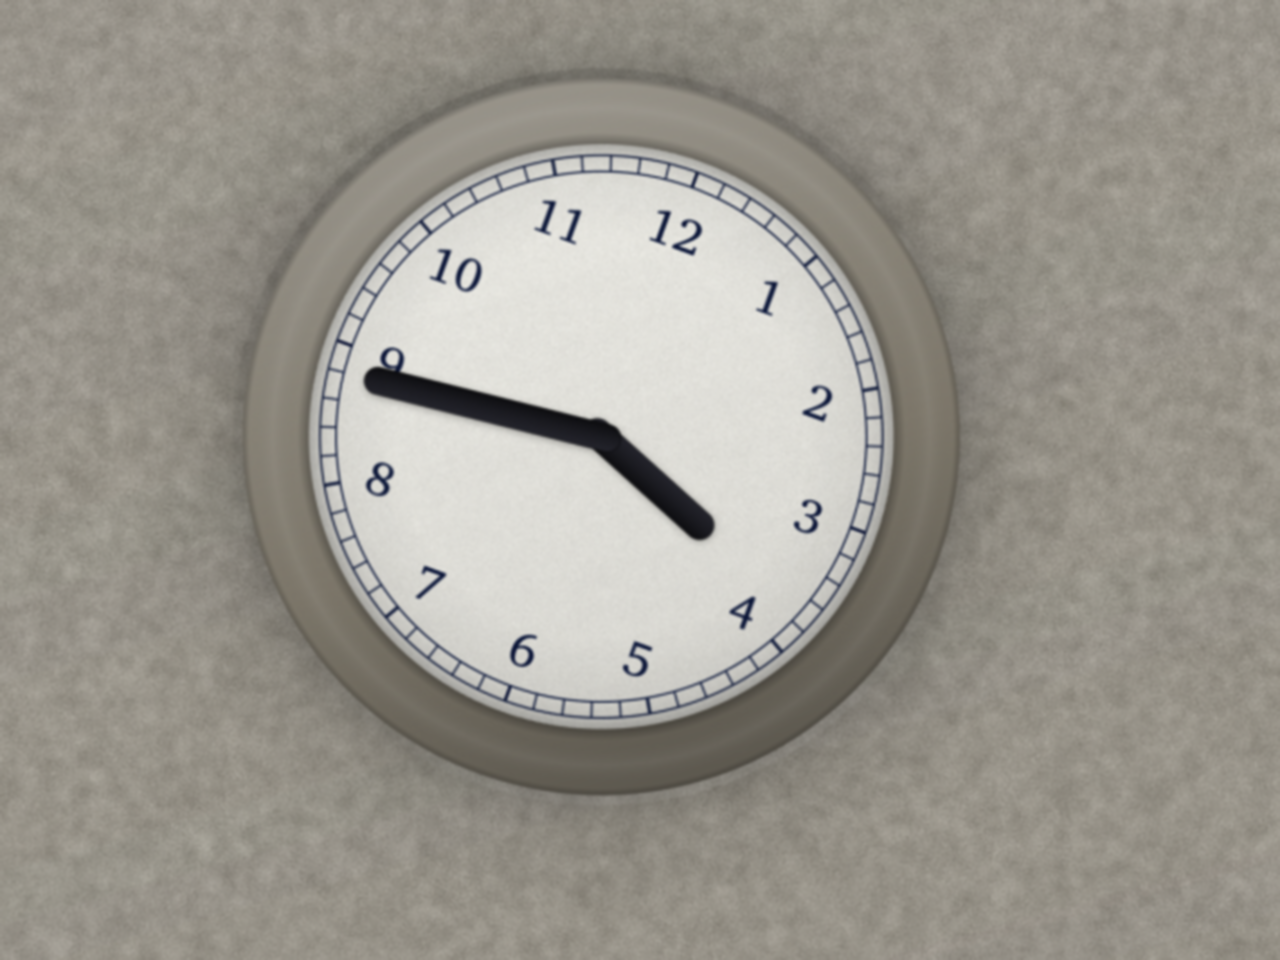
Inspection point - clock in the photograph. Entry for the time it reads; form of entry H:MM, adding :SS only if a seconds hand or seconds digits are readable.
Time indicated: 3:44
